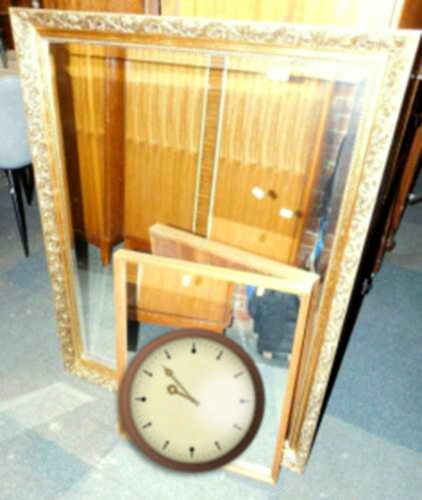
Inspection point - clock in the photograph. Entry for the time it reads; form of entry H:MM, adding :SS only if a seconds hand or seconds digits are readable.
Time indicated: 9:53
